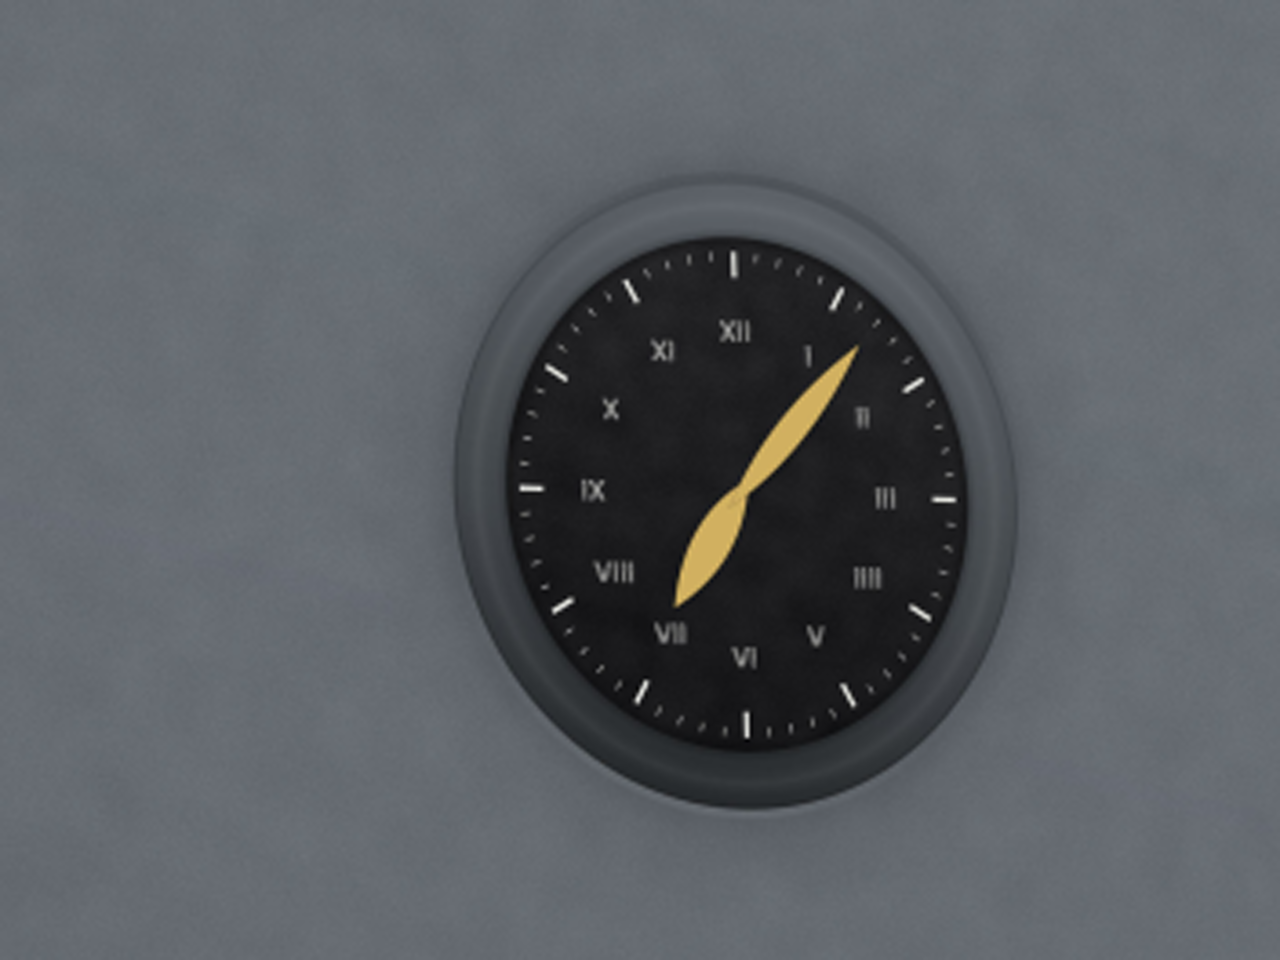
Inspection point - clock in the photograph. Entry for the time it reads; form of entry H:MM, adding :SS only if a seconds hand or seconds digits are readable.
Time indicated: 7:07
